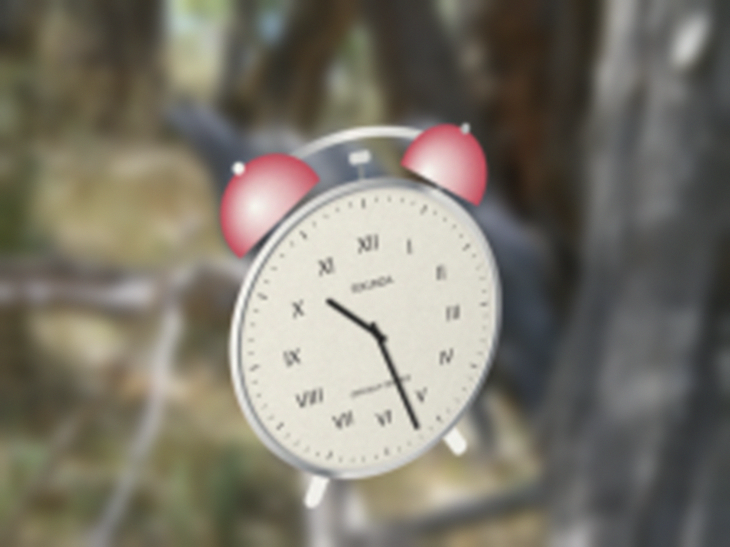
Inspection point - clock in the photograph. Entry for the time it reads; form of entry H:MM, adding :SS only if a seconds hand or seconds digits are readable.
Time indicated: 10:27
